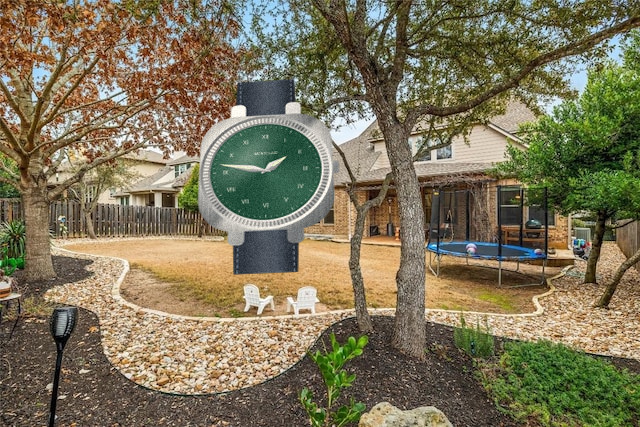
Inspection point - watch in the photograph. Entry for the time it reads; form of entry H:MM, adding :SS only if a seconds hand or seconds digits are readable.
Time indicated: 1:47
